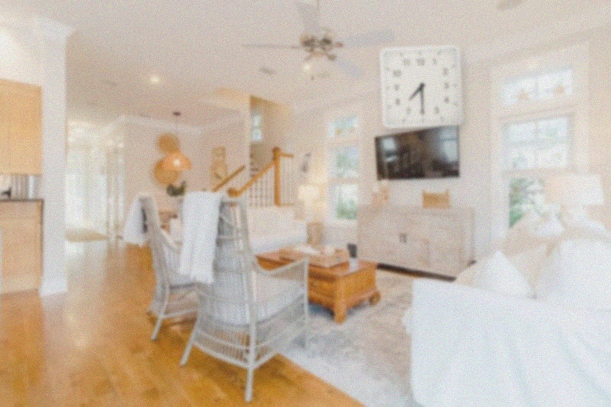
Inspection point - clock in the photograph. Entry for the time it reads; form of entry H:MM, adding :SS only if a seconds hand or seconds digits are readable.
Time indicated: 7:30
